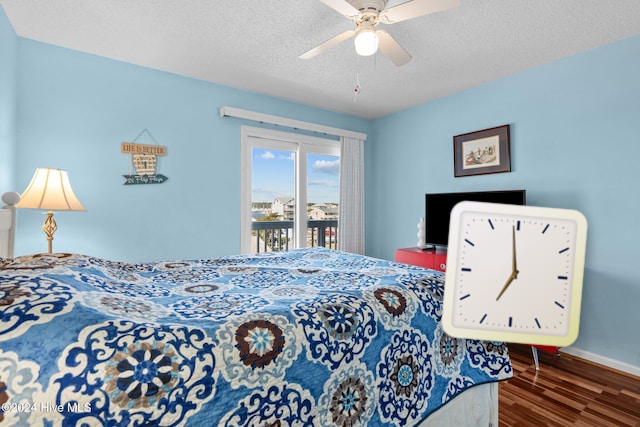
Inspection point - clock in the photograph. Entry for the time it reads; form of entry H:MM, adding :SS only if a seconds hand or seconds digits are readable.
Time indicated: 6:59
